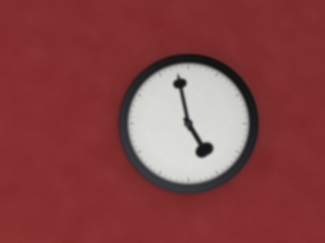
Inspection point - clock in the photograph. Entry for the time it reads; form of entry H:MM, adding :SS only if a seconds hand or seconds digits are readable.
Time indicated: 4:58
